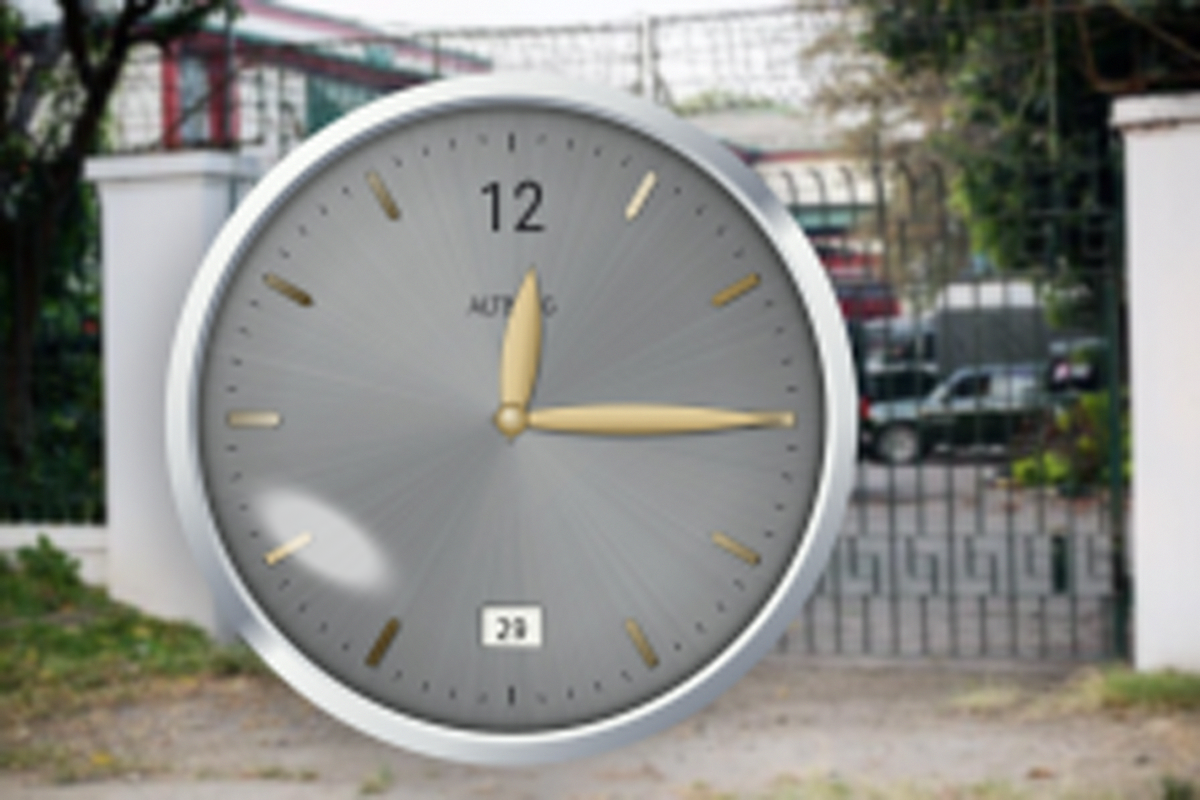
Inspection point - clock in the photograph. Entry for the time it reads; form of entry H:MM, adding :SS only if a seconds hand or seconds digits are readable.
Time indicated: 12:15
